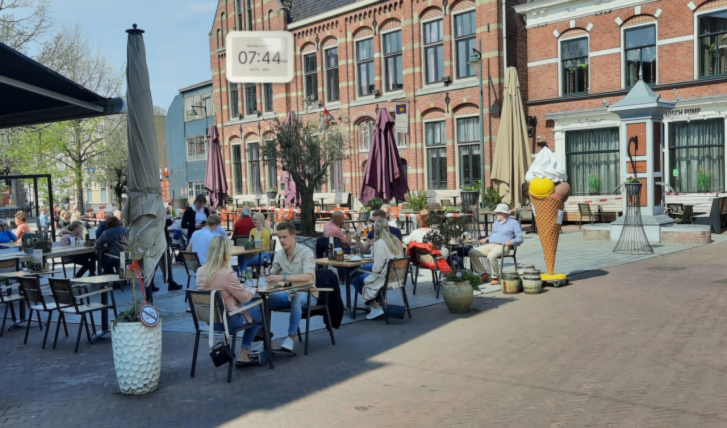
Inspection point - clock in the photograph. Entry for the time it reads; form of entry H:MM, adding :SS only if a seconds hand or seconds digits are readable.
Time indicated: 7:44
